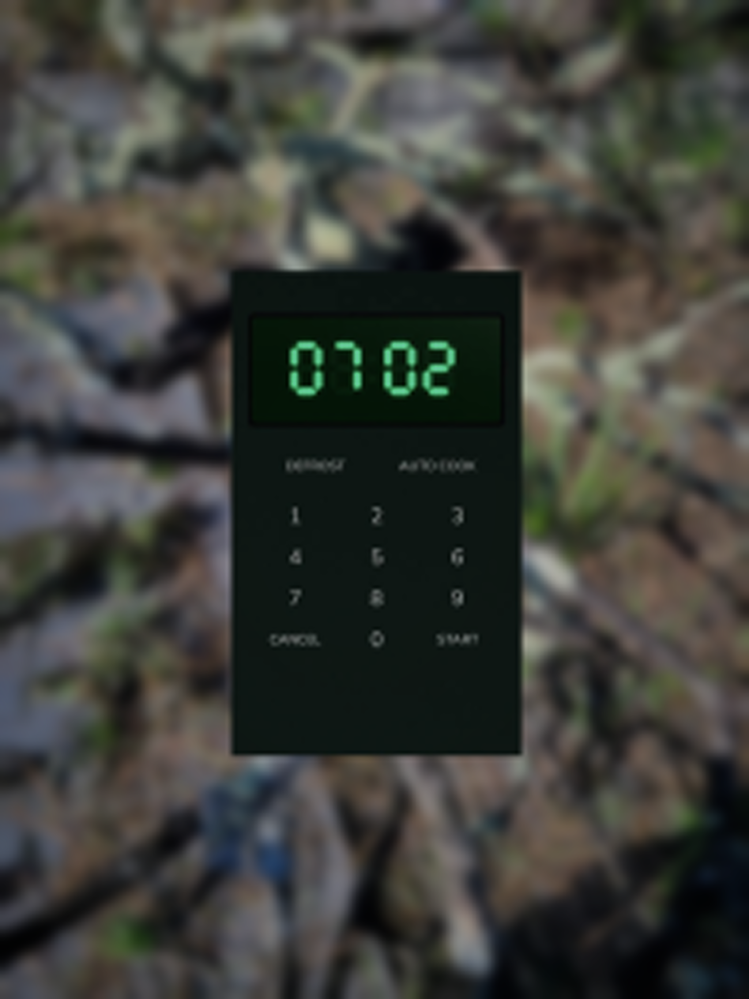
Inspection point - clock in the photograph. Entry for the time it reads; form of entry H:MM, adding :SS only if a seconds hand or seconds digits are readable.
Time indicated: 7:02
